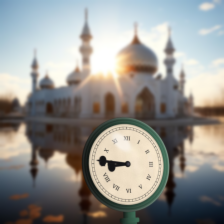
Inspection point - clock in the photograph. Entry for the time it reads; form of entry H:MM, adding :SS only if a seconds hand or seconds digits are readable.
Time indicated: 8:46
